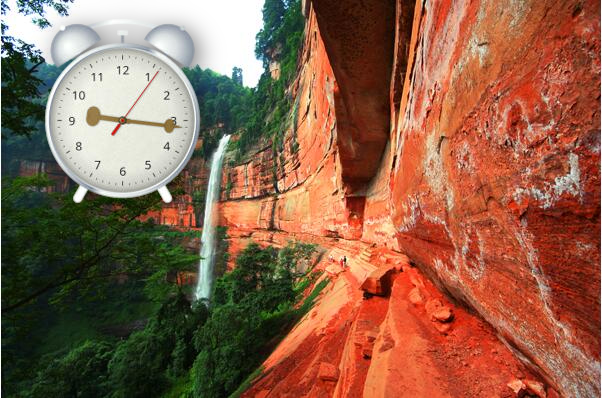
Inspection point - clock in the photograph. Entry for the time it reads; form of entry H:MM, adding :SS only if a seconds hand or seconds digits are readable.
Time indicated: 9:16:06
